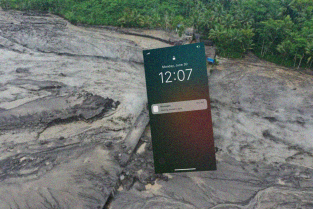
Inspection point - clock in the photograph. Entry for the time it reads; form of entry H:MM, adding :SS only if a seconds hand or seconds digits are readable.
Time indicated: 12:07
